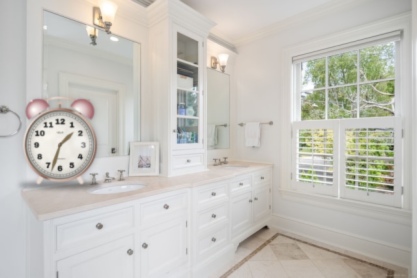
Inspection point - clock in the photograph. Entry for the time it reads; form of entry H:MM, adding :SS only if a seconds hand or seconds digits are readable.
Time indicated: 1:33
